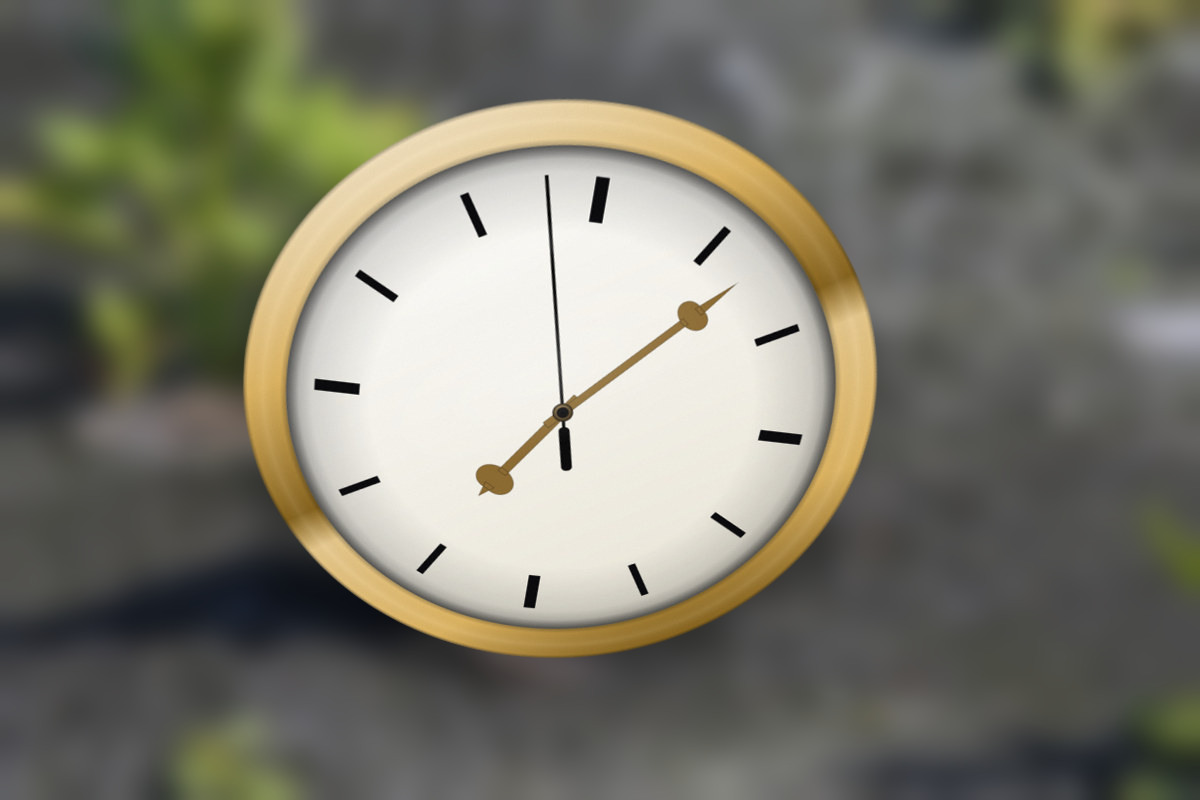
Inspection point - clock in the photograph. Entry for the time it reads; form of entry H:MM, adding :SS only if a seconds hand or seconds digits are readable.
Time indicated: 7:06:58
